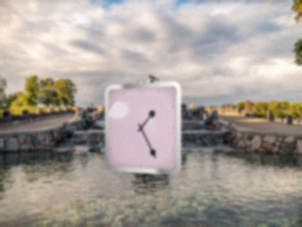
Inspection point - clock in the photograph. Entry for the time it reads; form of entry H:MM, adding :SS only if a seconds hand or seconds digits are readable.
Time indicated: 1:25
